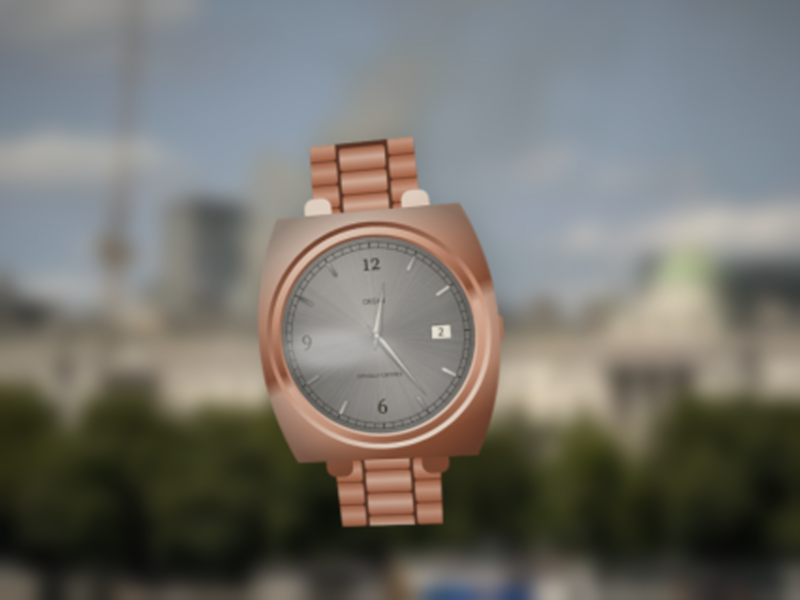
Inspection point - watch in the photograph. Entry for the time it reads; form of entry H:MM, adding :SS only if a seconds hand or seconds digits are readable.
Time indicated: 12:24
